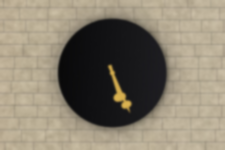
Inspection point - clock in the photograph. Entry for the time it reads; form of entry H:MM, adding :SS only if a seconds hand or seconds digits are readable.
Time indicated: 5:26
